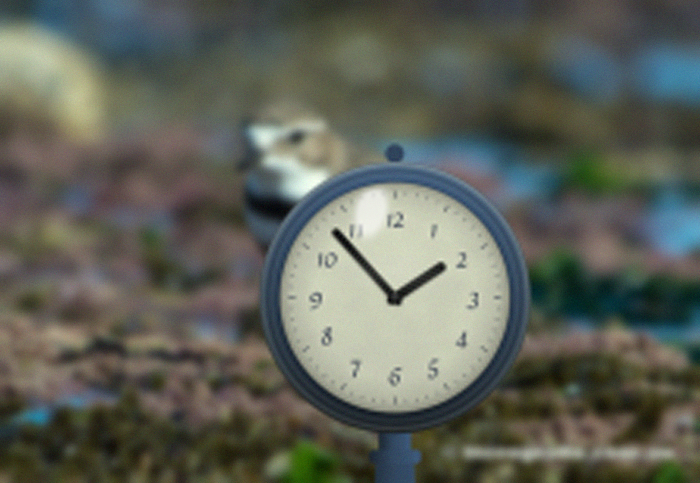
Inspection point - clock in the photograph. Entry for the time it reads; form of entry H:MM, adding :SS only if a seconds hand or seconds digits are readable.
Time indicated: 1:53
